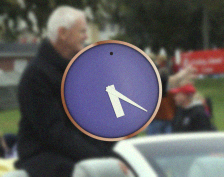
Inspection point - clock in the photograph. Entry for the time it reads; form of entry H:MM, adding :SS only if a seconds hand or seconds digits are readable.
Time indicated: 5:20
